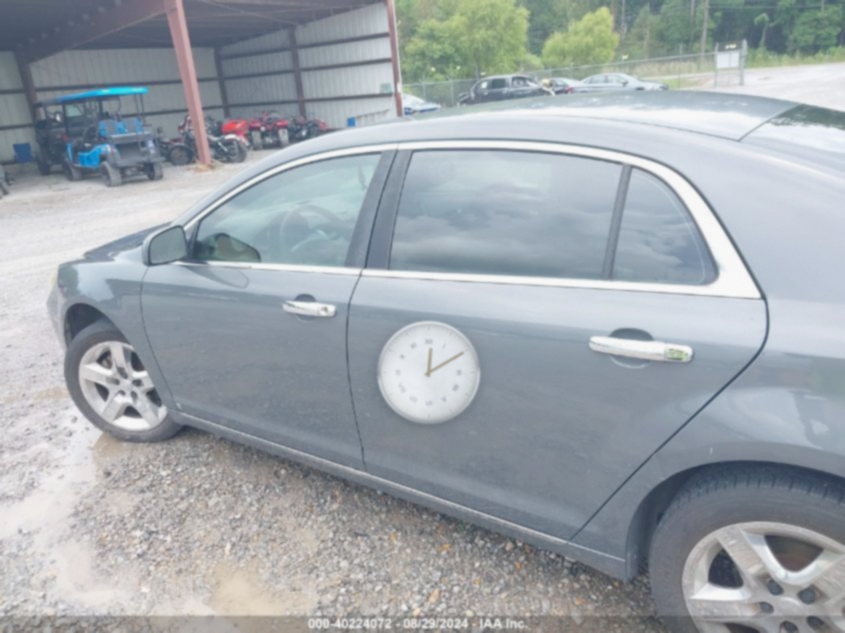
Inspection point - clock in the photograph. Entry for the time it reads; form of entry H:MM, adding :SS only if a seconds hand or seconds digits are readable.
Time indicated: 12:10
